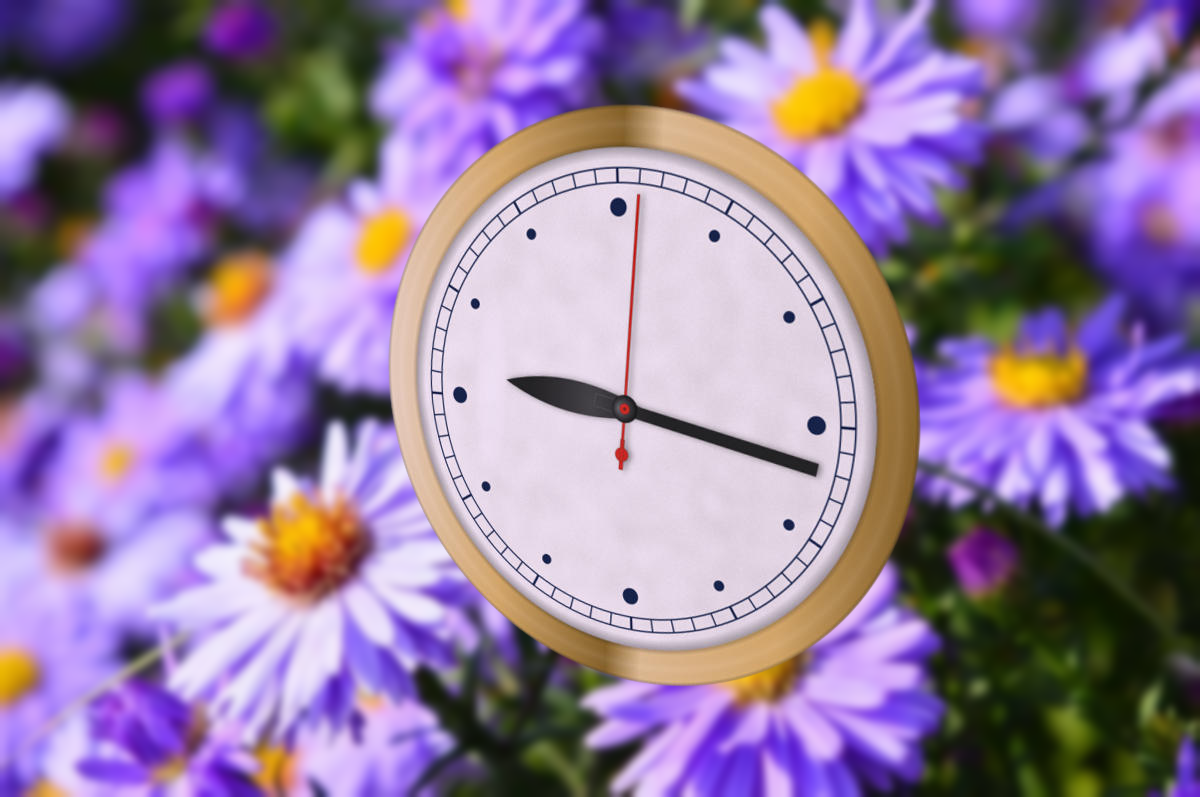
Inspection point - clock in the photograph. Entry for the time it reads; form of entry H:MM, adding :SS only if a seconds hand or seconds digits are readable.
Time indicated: 9:17:01
